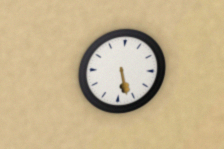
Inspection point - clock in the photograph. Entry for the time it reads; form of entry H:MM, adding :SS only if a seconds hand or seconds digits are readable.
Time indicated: 5:27
